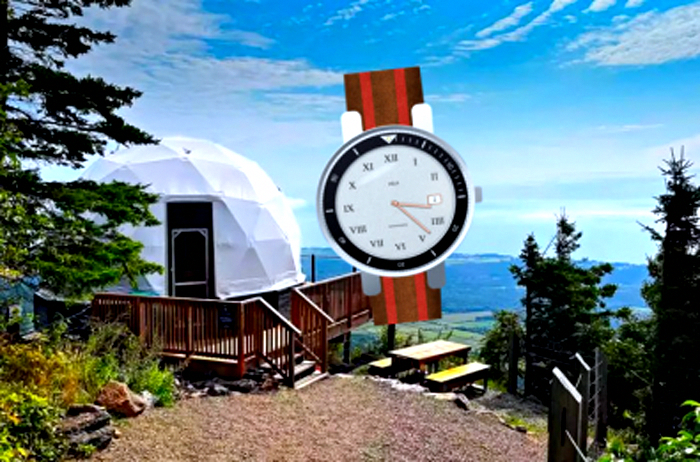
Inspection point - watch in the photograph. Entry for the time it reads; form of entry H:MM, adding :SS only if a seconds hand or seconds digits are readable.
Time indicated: 3:23
